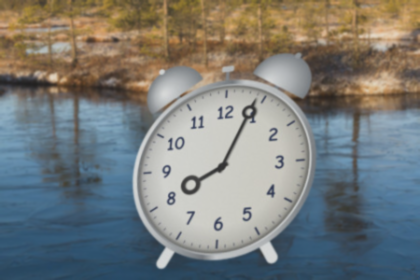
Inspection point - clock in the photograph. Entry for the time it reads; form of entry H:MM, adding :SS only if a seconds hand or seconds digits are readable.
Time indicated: 8:04
